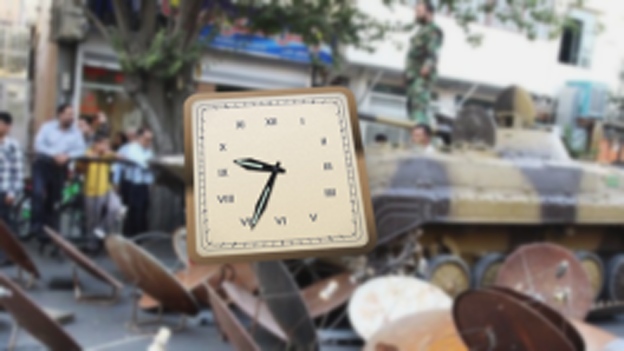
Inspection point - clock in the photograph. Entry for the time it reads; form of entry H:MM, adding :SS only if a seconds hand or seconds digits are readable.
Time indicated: 9:34
